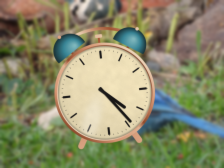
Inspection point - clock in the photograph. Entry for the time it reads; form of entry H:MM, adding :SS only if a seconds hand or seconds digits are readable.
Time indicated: 4:24
